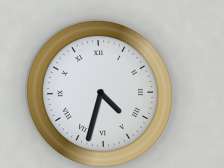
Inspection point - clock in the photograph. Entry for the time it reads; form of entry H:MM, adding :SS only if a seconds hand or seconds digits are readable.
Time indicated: 4:33
